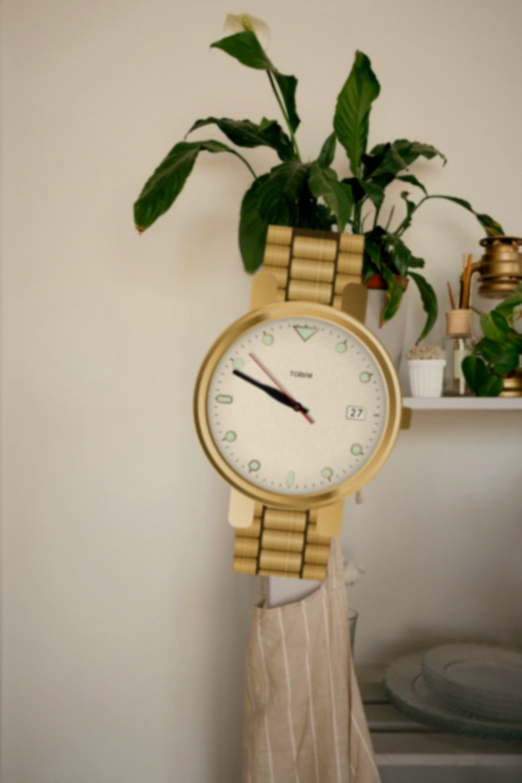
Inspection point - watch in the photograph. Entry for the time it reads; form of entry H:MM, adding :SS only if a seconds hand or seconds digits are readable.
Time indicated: 9:48:52
